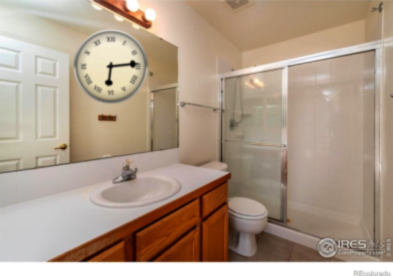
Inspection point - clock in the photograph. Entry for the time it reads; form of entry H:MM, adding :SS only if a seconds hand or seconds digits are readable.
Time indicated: 6:14
